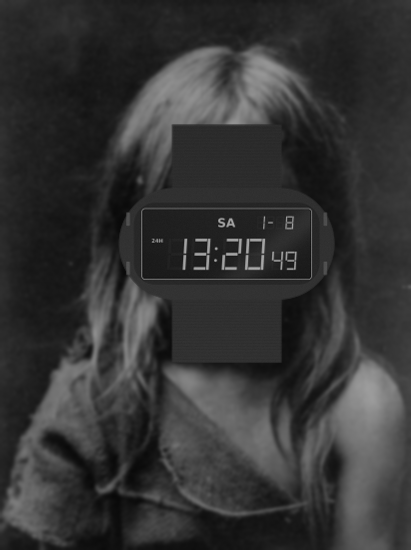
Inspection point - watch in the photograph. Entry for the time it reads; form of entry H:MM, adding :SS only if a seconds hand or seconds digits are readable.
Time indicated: 13:20:49
